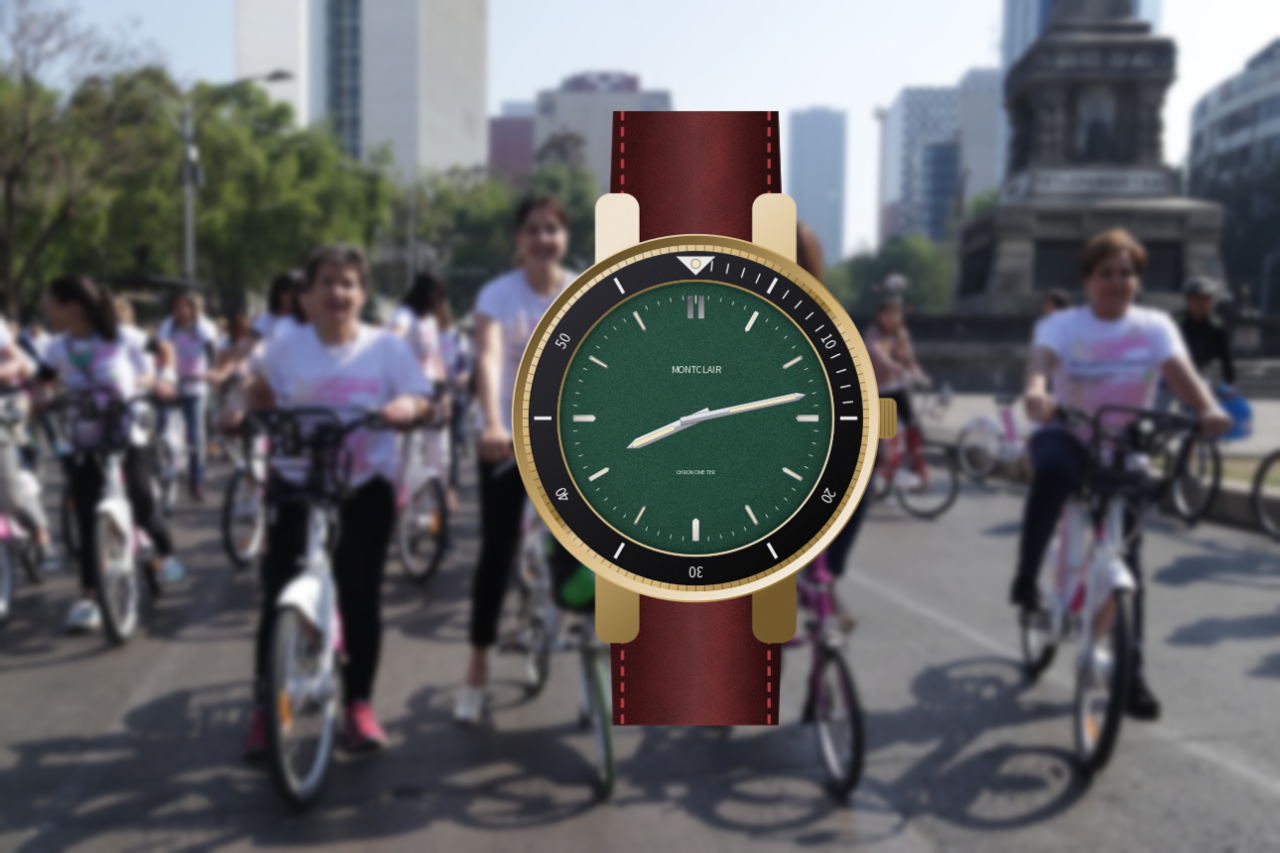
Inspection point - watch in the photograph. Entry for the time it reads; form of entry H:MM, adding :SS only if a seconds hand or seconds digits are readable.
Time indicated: 8:13
